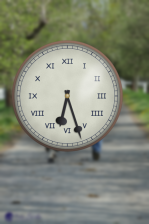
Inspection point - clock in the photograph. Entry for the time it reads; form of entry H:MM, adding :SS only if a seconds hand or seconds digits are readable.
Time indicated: 6:27
